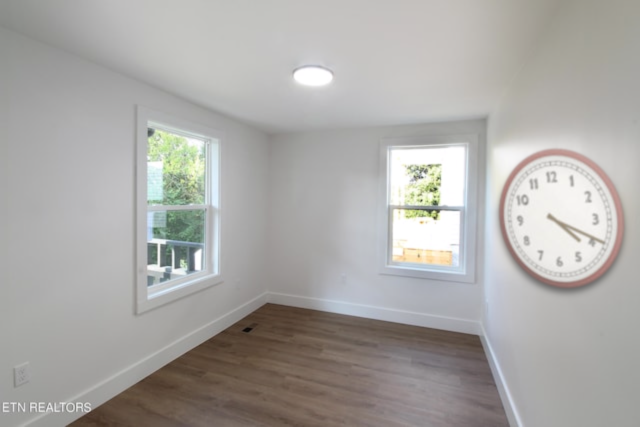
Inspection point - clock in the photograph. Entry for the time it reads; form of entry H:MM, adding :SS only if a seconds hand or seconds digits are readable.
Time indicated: 4:19
